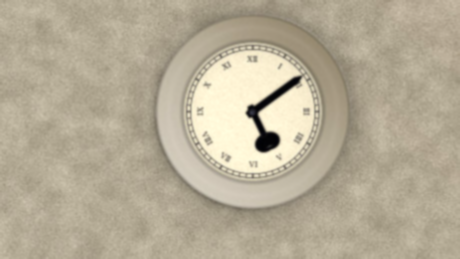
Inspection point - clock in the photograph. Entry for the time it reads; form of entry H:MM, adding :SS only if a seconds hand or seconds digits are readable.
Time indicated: 5:09
